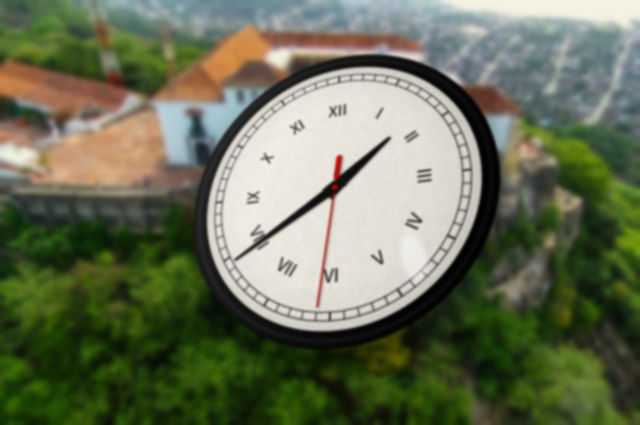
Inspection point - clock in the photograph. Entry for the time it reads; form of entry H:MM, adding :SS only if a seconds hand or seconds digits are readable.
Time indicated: 1:39:31
